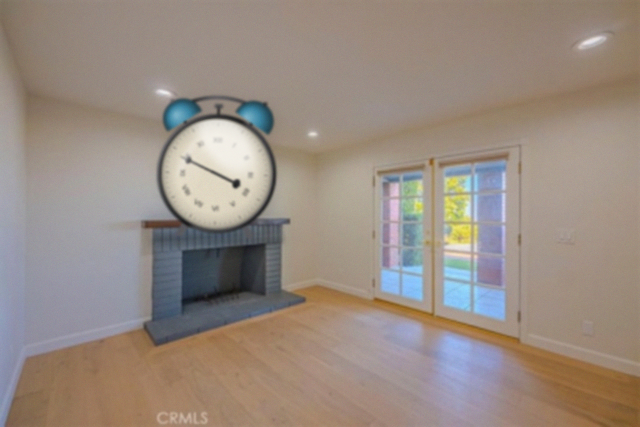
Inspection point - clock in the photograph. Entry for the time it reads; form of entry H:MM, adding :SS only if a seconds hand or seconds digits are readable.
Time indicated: 3:49
